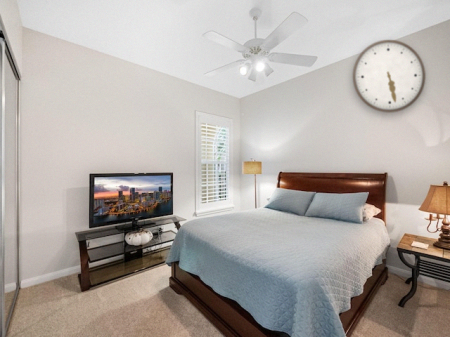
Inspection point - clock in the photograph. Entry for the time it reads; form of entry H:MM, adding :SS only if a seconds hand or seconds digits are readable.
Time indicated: 5:28
